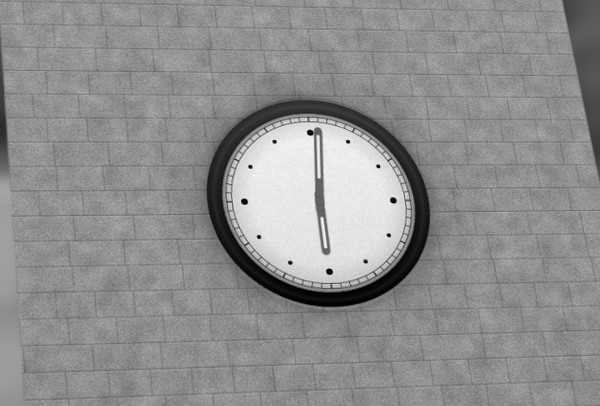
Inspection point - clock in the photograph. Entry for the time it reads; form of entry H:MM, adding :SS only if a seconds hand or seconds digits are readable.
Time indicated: 6:01
